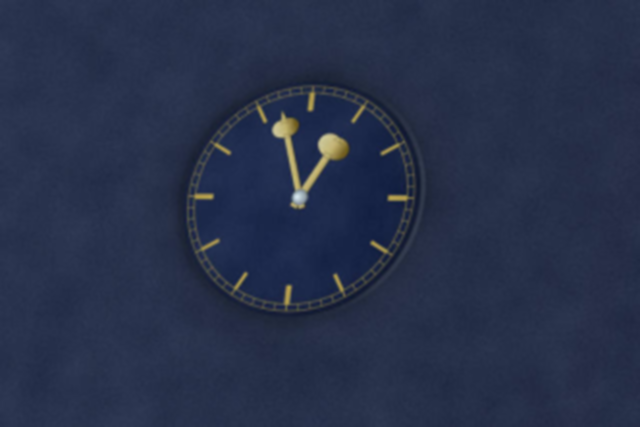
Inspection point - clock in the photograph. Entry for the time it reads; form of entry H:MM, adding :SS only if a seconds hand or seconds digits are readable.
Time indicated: 12:57
